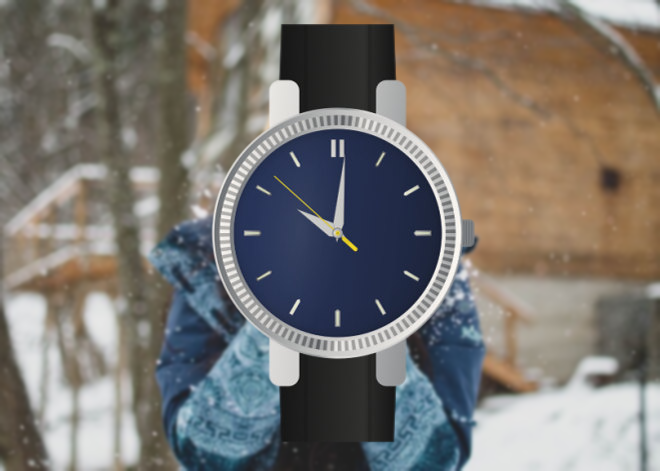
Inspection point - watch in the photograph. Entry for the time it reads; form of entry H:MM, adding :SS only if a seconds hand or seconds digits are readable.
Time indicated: 10:00:52
